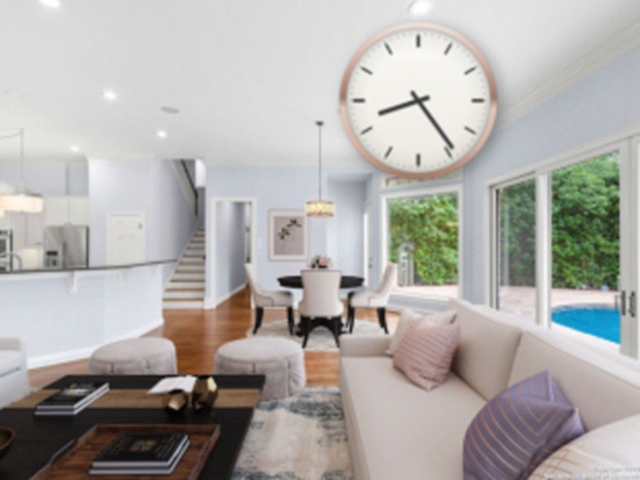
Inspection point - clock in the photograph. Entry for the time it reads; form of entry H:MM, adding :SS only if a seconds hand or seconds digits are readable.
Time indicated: 8:24
